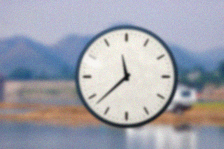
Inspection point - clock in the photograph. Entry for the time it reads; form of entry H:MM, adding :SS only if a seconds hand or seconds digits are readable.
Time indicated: 11:38
